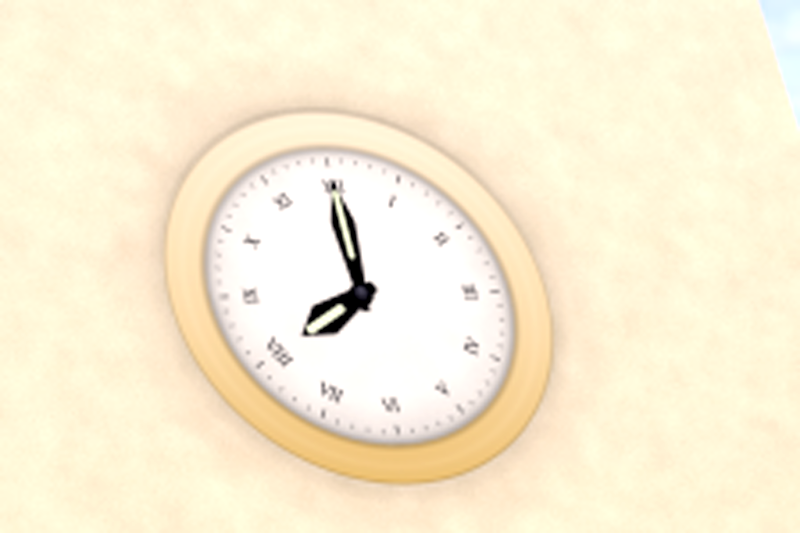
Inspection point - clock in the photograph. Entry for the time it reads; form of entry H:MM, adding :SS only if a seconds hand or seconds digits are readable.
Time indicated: 8:00
